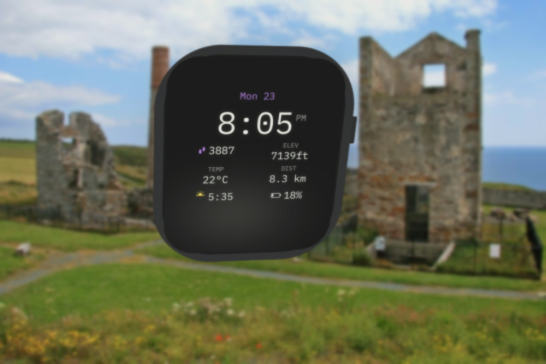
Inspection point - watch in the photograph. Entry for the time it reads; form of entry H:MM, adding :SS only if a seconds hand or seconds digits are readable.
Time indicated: 8:05
